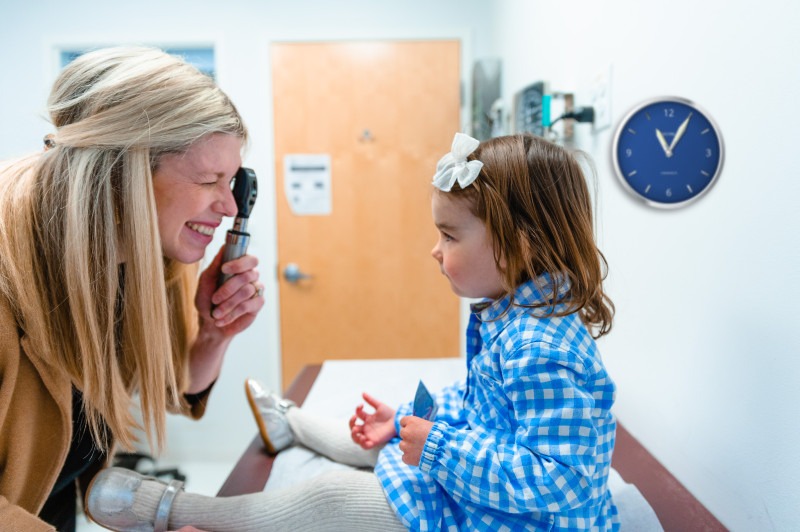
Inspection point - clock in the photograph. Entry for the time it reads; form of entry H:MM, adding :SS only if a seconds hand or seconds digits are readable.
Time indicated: 11:05
